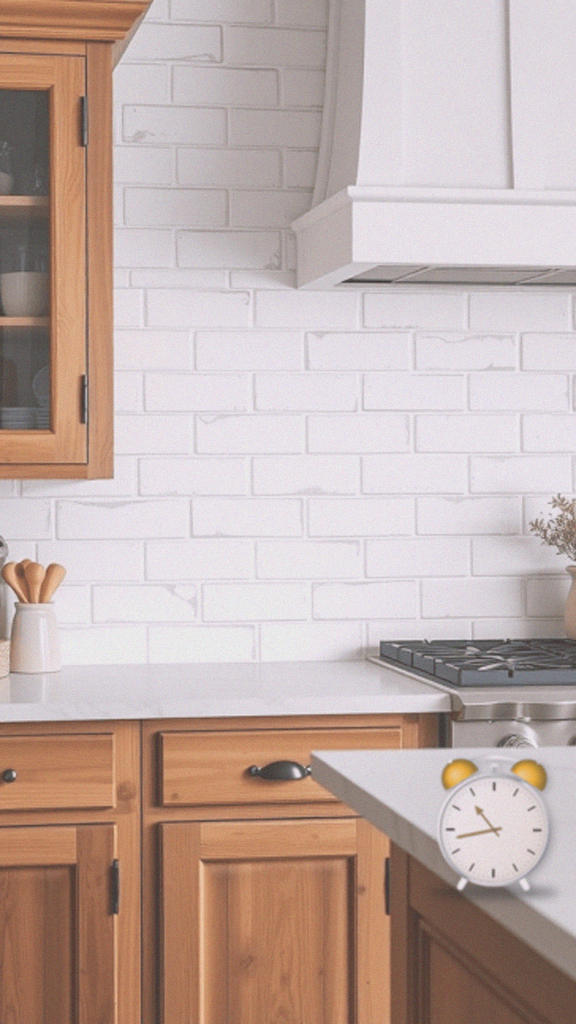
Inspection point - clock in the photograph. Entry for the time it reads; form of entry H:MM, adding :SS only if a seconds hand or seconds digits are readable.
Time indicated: 10:43
